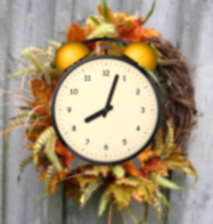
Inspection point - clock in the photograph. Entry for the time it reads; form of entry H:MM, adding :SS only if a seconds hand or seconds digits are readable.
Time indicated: 8:03
